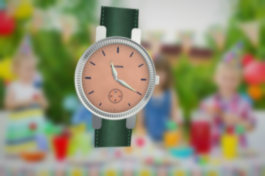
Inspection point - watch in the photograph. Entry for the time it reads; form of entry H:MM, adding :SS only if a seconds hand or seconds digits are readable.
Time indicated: 11:20
